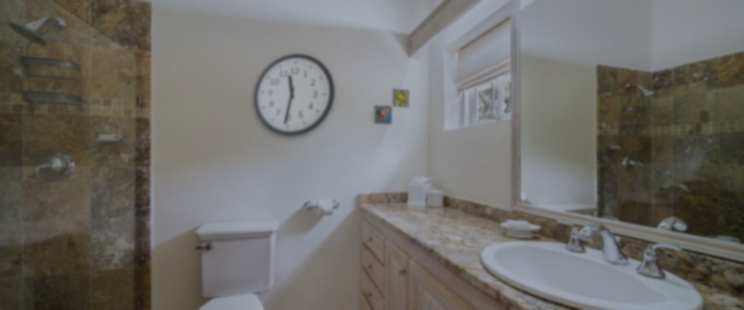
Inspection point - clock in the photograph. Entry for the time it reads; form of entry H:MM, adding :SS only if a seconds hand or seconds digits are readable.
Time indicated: 11:31
